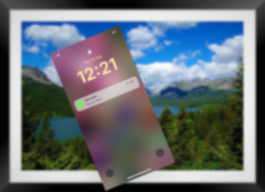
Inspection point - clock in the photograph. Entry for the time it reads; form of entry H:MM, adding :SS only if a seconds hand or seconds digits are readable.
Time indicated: 12:21
